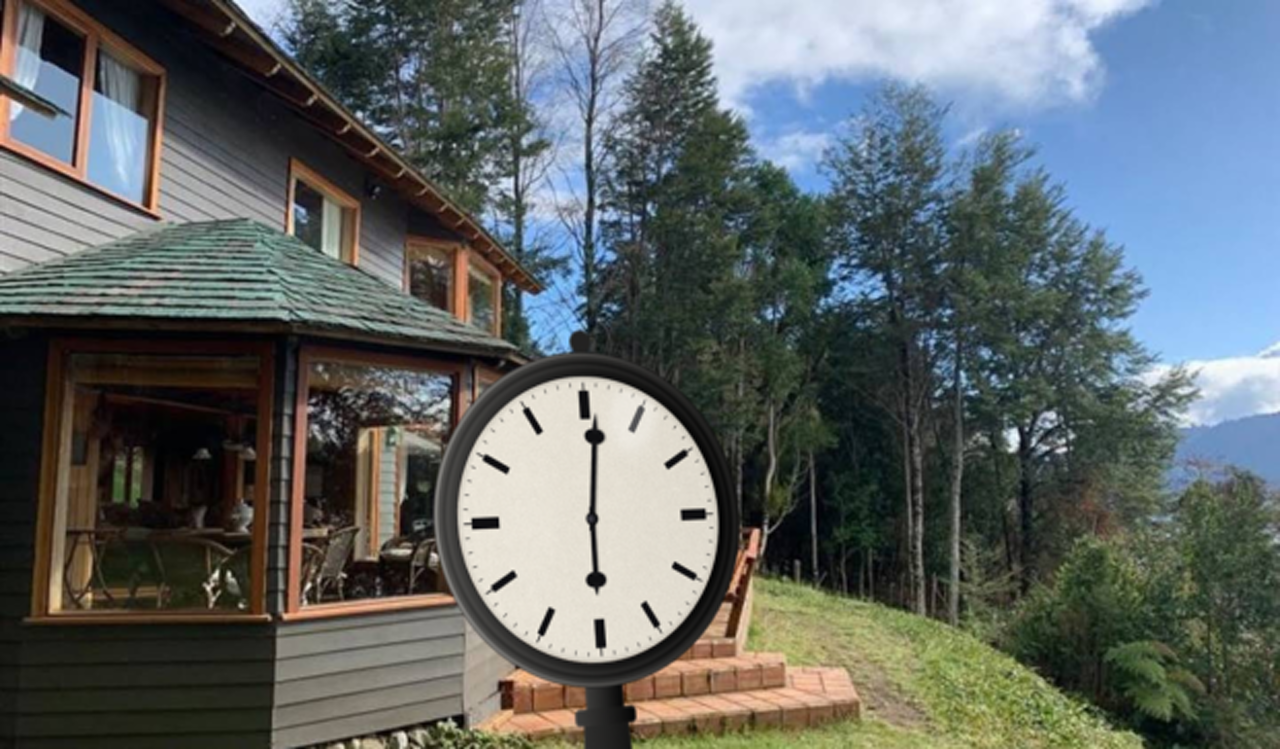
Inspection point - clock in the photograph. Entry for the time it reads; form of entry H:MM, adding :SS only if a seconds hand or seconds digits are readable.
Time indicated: 6:01
